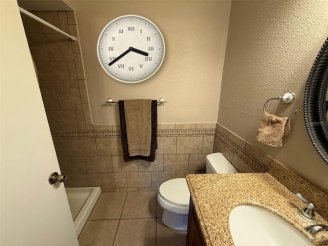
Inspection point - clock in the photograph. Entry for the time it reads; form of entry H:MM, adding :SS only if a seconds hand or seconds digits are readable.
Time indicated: 3:39
